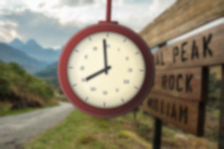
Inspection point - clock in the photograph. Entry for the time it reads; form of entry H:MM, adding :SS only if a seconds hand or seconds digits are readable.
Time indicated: 7:59
